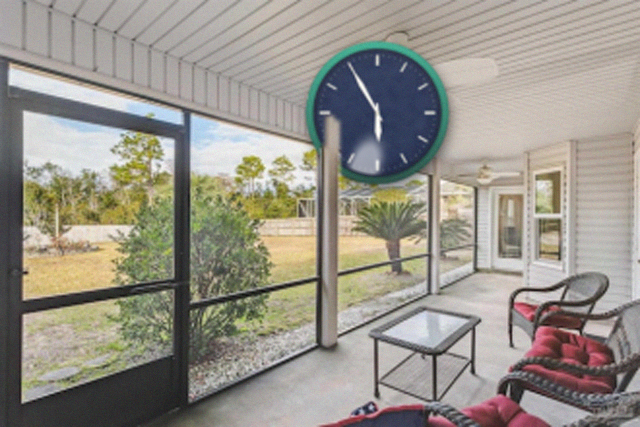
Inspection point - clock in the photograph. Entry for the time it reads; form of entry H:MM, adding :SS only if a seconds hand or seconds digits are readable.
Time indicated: 5:55
